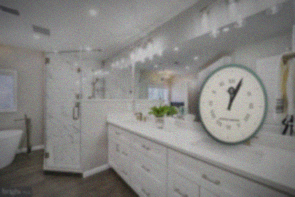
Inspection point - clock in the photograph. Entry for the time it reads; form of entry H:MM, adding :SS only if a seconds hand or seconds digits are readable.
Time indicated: 12:04
